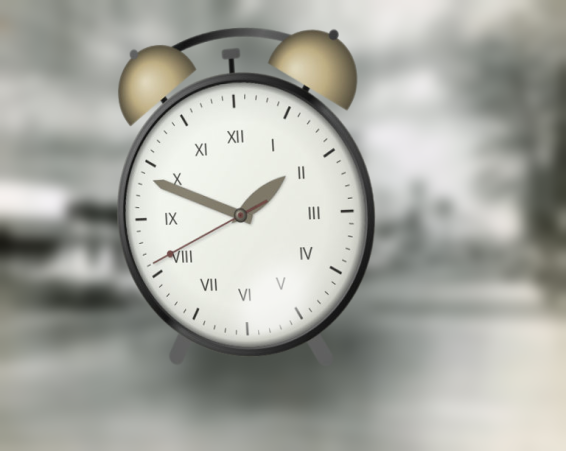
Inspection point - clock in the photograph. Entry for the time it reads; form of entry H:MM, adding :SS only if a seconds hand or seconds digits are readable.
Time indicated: 1:48:41
